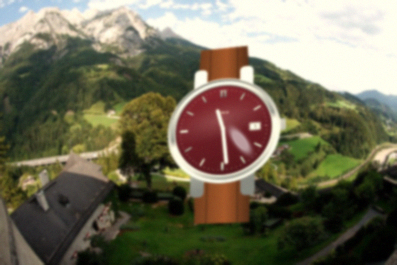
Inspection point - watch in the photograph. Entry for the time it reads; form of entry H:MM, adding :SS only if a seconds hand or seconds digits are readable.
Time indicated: 11:29
